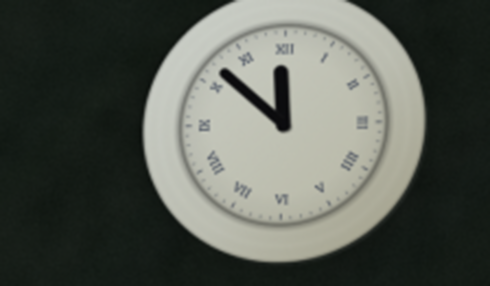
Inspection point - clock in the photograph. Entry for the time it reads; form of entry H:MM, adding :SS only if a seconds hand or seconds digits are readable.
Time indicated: 11:52
